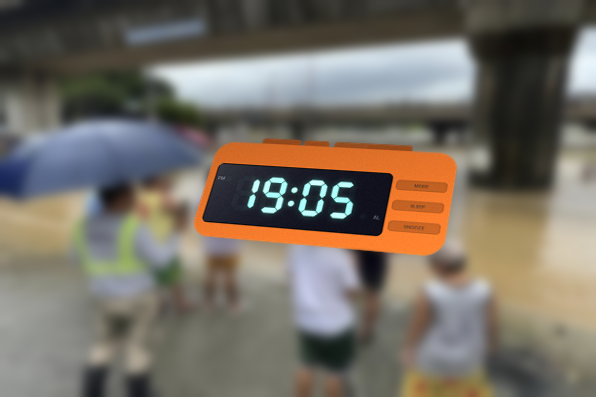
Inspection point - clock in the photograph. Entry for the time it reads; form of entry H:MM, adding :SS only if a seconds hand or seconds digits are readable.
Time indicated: 19:05
